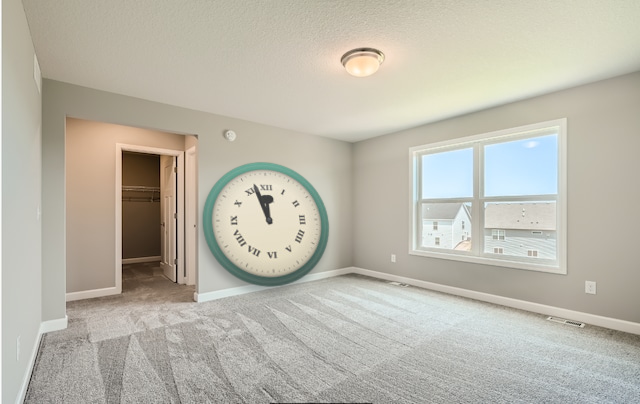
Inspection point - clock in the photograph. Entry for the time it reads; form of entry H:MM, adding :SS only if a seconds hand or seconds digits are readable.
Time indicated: 11:57
